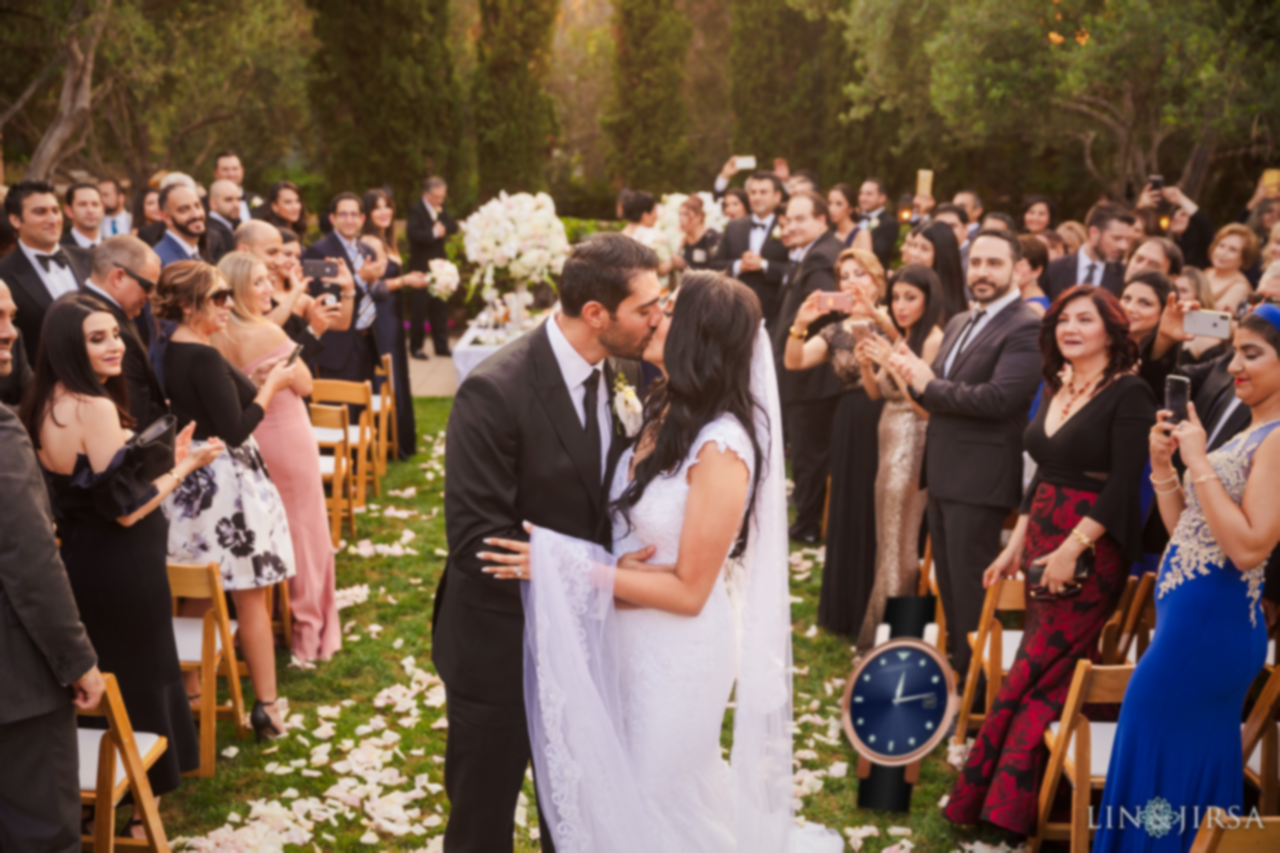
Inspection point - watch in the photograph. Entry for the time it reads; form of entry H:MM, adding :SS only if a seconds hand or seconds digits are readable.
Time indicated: 12:13
